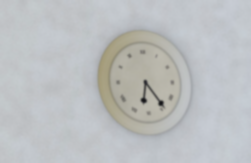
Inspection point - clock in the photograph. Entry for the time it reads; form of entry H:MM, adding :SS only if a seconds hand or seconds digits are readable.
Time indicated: 6:24
